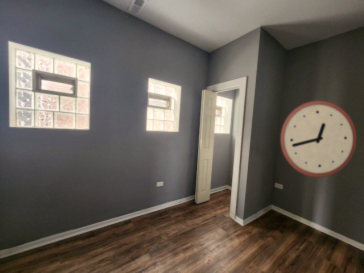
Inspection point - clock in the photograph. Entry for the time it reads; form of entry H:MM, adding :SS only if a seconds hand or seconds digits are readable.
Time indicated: 12:43
